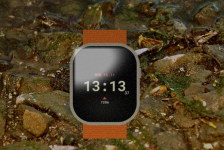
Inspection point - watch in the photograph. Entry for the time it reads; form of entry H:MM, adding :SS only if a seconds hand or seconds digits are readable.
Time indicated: 13:13
